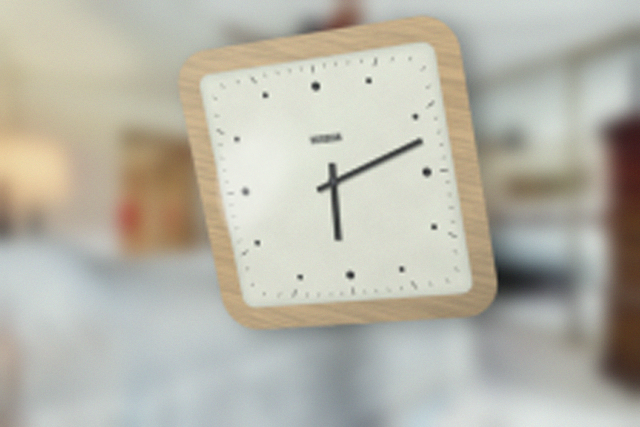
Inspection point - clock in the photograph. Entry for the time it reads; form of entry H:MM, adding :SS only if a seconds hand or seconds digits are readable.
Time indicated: 6:12
